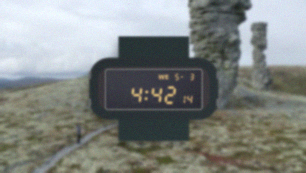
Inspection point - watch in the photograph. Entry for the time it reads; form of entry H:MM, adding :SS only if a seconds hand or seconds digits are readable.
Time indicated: 4:42
